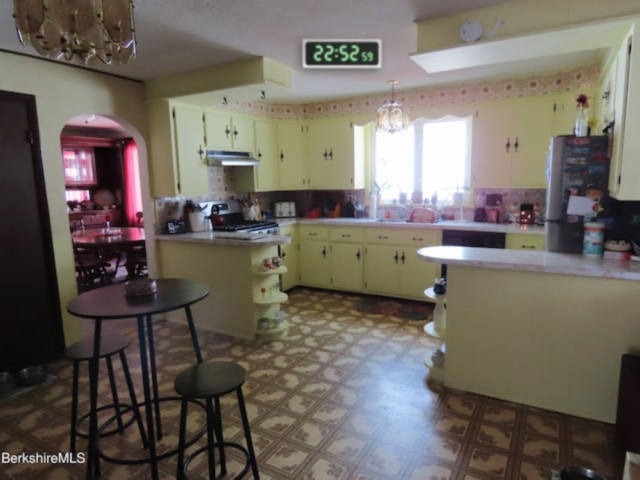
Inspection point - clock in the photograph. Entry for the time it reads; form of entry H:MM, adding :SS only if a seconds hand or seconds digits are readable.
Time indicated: 22:52
